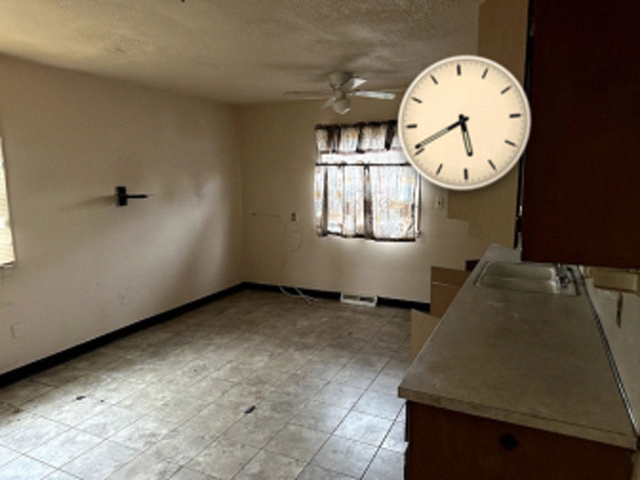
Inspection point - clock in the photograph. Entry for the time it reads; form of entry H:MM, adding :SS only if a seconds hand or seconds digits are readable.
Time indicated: 5:41
